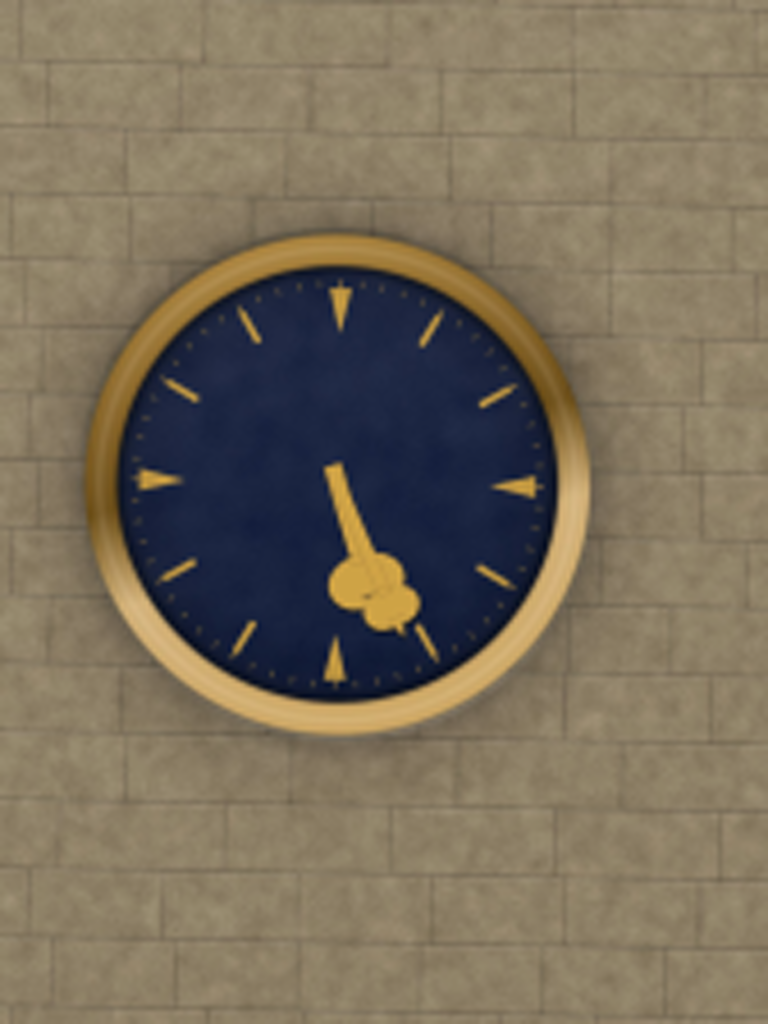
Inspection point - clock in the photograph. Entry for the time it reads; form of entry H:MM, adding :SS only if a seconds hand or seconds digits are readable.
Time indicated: 5:26
